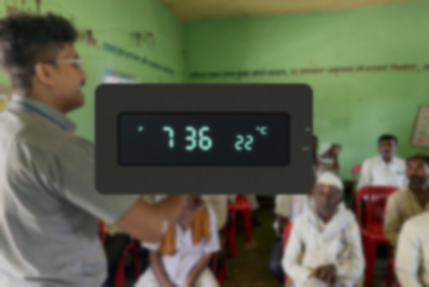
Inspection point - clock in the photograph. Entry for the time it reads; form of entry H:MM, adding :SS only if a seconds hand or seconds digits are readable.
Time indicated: 7:36
